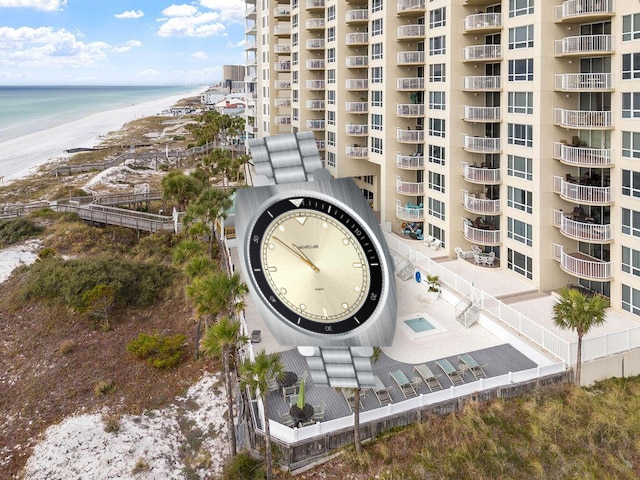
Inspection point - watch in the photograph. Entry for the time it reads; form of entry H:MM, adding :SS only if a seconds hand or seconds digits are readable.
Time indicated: 10:52
